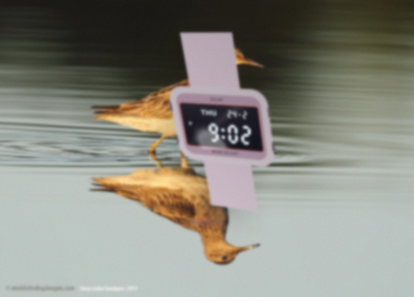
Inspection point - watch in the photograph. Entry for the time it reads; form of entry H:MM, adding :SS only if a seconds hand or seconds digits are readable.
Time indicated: 9:02
